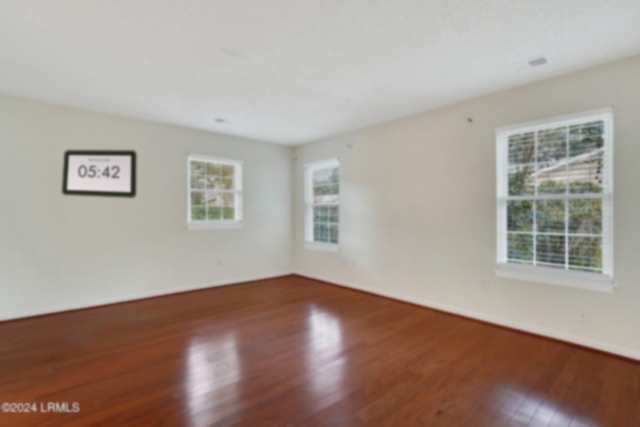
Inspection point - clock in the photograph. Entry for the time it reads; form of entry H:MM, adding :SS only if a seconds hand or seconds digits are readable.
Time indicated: 5:42
